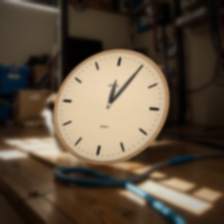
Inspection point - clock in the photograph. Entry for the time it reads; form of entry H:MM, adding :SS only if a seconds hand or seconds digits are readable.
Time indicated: 12:05
